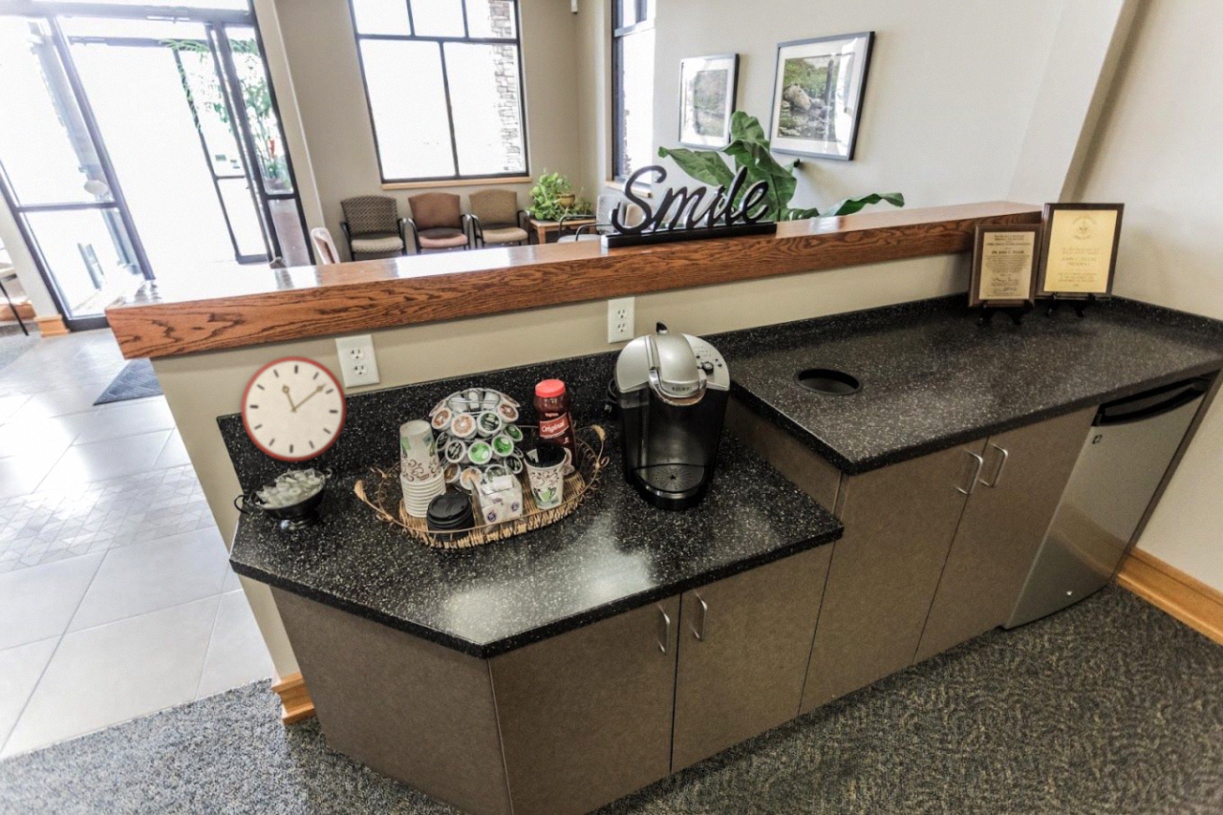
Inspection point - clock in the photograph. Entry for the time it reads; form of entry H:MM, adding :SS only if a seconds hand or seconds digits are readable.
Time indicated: 11:08
